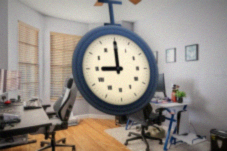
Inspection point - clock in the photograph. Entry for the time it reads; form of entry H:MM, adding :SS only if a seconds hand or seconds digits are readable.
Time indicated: 9:00
